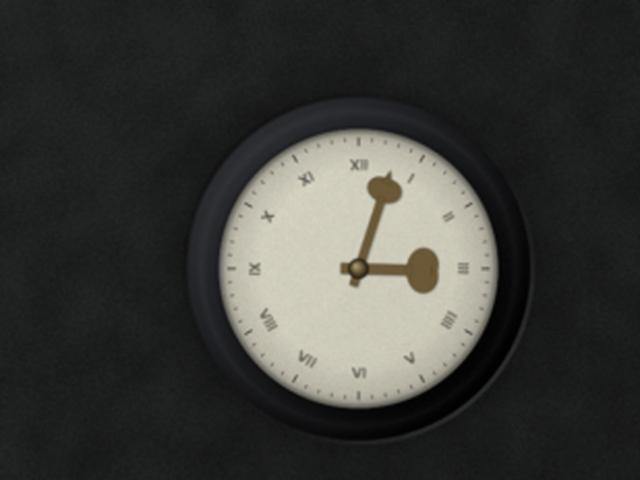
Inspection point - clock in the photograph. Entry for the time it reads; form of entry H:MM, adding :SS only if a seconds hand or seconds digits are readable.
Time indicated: 3:03
